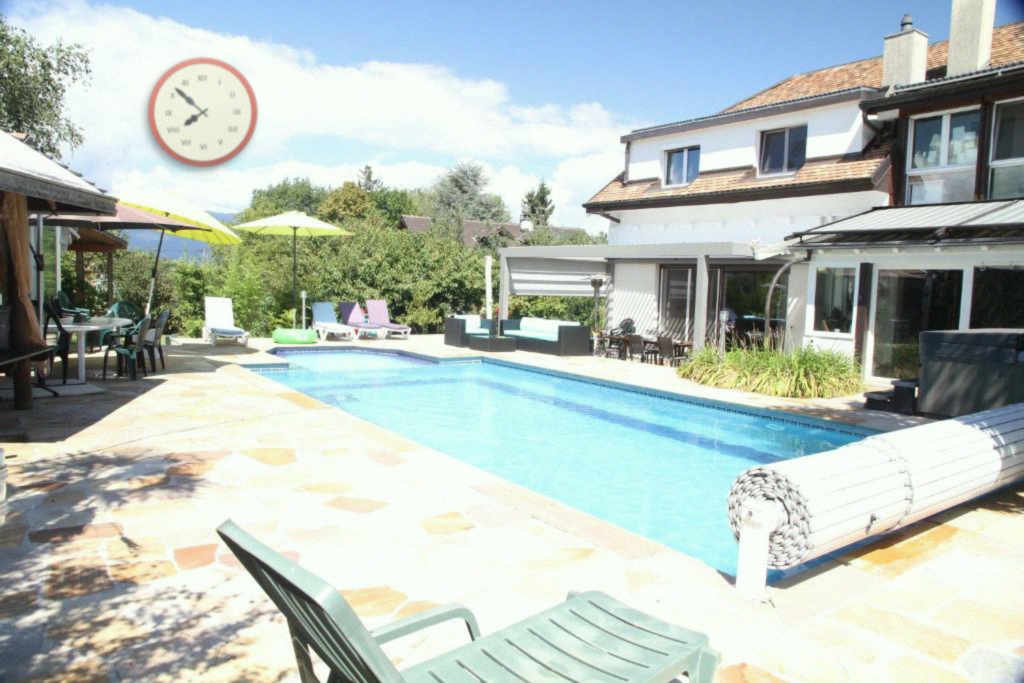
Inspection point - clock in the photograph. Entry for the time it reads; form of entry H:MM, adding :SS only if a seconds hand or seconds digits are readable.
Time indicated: 7:52
